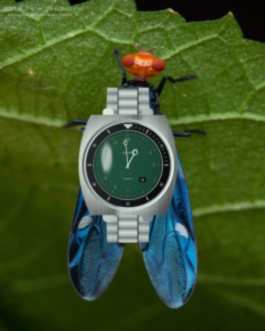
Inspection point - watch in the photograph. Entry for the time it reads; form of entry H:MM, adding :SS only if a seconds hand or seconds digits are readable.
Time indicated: 12:59
